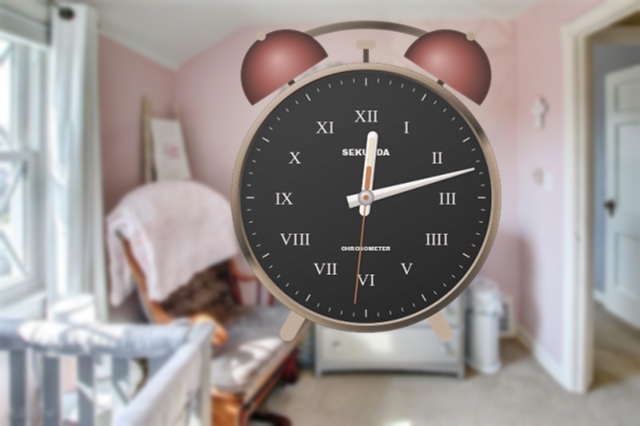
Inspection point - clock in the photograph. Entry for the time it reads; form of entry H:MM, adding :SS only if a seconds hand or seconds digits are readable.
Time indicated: 12:12:31
